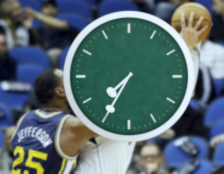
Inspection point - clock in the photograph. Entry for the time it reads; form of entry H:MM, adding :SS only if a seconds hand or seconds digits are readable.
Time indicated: 7:35
